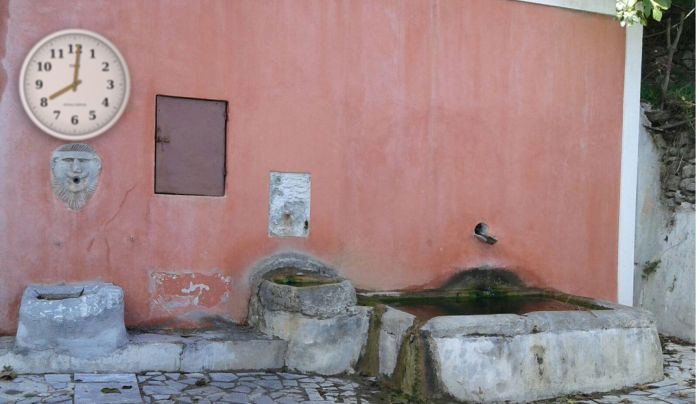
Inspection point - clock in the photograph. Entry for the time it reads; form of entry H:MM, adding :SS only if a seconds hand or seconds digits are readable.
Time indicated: 8:01
